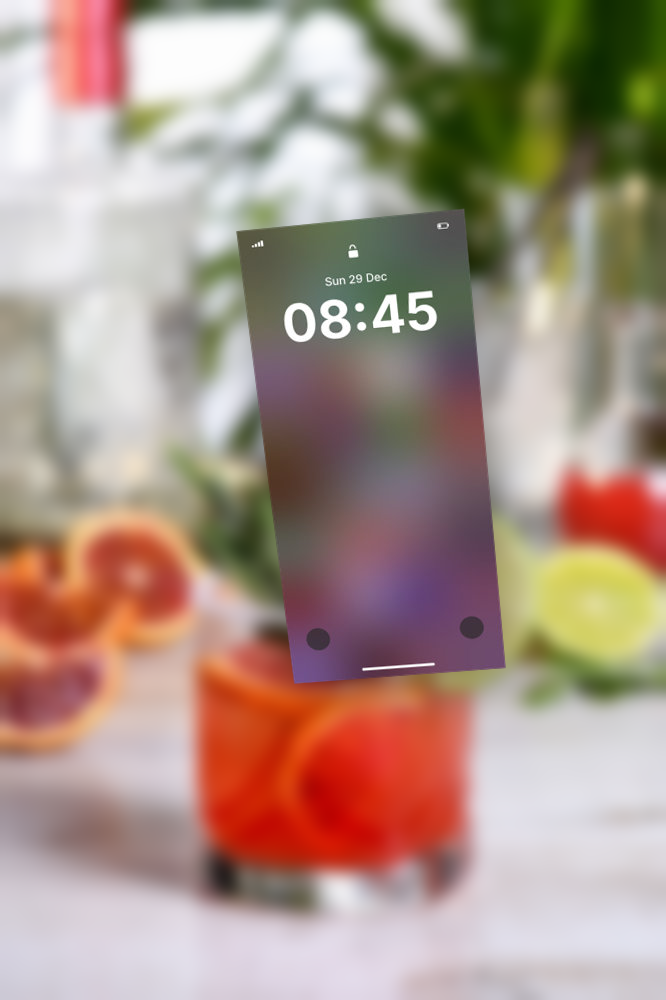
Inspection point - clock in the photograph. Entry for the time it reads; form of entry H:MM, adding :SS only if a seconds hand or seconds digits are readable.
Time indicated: 8:45
